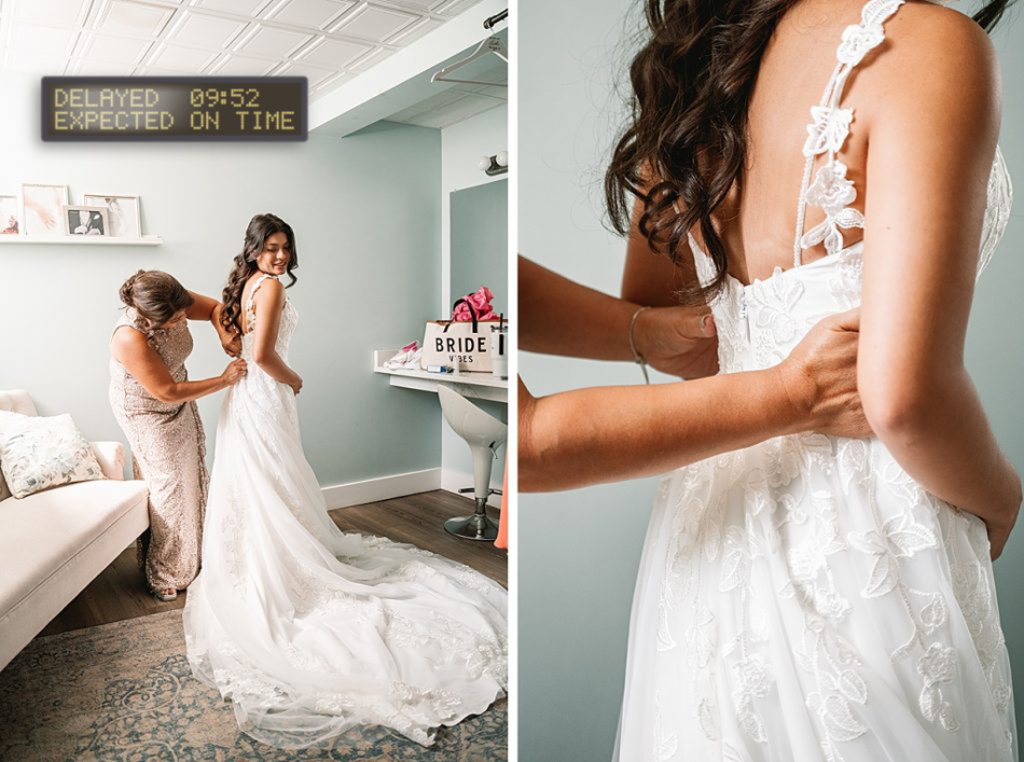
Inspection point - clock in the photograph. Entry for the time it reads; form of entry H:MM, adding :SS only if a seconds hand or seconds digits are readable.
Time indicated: 9:52
